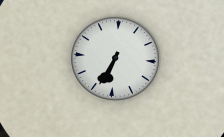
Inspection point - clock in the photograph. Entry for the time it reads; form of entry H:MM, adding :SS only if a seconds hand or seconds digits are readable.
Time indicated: 6:34
